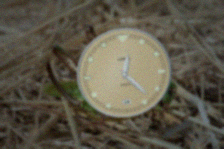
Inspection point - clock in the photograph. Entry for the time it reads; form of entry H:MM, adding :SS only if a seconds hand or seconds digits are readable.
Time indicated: 12:23
